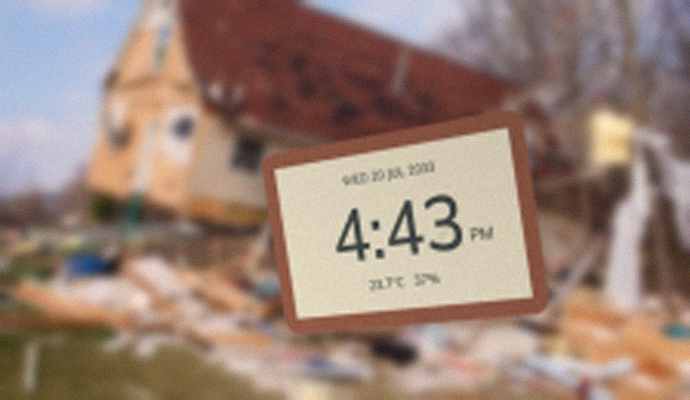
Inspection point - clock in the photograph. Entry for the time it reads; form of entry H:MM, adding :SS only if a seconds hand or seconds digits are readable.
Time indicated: 4:43
